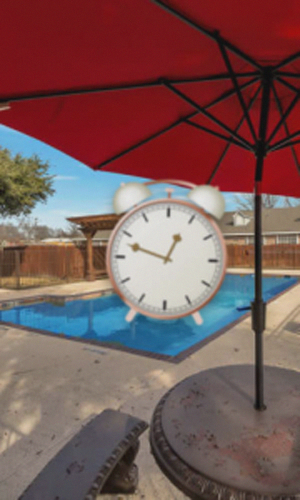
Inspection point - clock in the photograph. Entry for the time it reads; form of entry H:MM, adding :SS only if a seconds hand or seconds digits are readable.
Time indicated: 12:48
